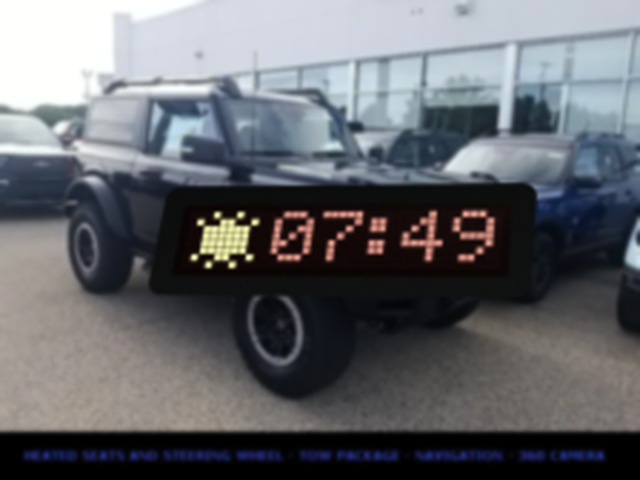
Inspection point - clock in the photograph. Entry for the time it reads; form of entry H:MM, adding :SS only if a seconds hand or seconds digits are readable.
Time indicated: 7:49
